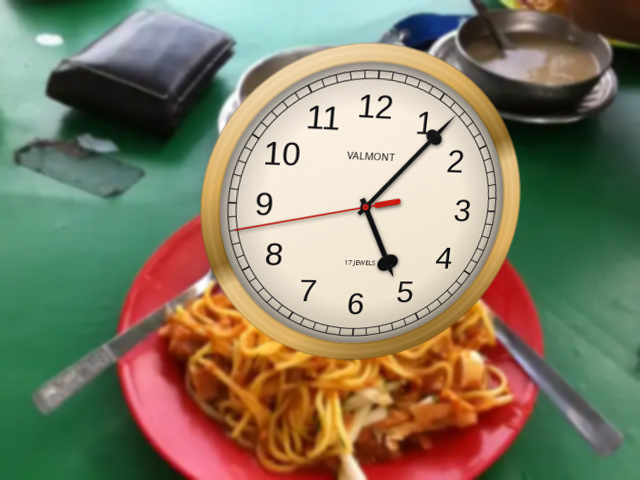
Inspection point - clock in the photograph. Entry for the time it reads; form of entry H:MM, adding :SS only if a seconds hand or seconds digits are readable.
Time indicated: 5:06:43
